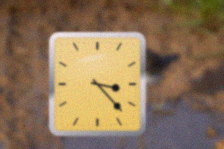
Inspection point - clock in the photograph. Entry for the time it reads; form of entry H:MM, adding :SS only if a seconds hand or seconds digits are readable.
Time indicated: 3:23
